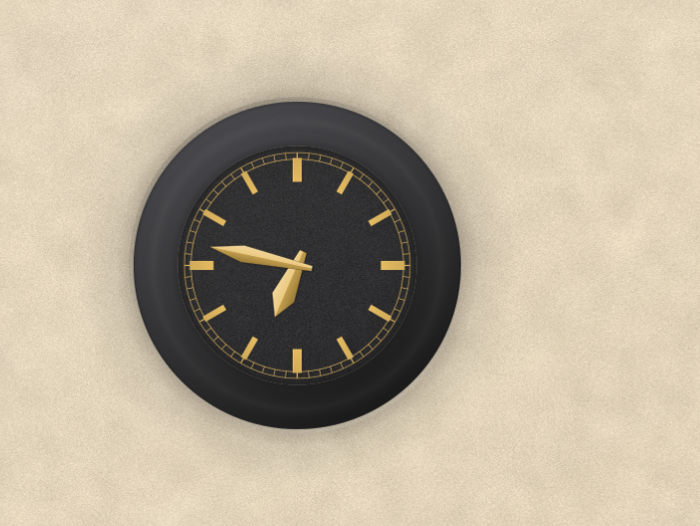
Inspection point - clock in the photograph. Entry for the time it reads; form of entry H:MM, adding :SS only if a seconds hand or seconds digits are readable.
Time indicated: 6:47
